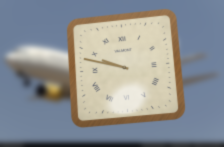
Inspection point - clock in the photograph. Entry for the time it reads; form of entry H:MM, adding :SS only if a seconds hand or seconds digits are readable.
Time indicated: 9:48
